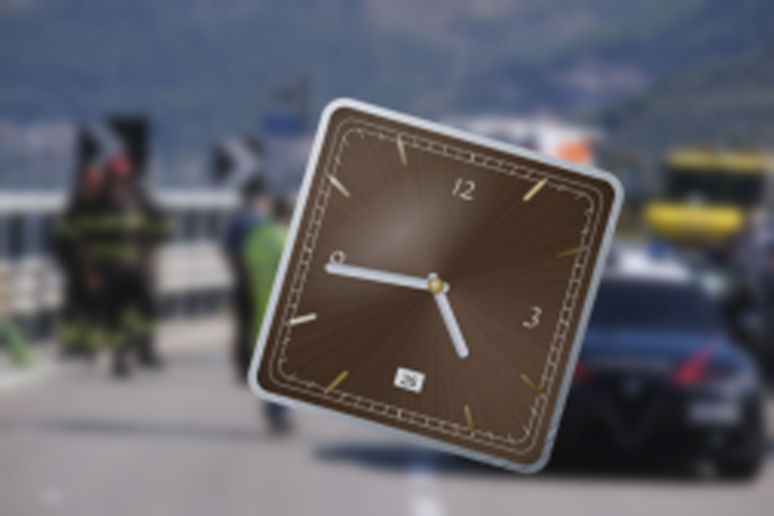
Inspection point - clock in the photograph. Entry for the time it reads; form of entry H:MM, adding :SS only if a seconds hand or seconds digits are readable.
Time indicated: 4:44
